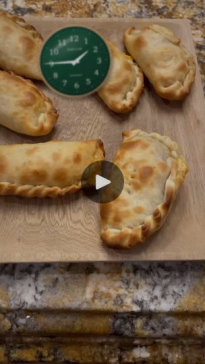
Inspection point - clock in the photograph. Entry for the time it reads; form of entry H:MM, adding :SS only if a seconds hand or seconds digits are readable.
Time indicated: 1:45
